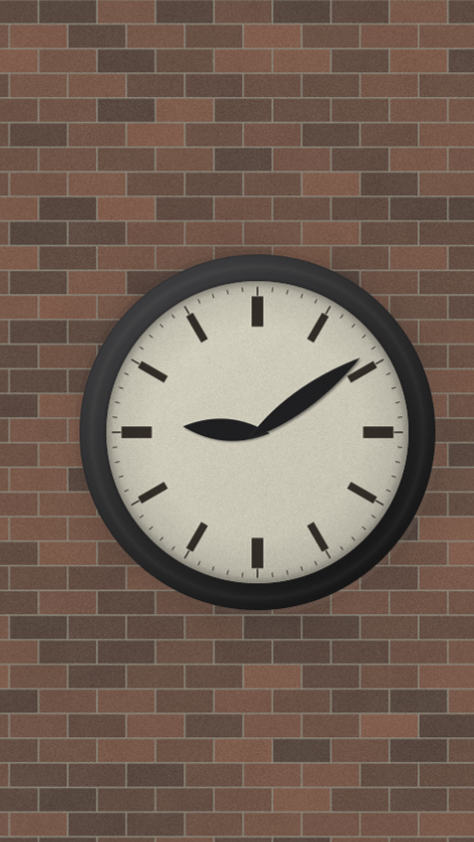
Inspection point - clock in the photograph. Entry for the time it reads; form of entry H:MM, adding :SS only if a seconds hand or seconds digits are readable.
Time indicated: 9:09
